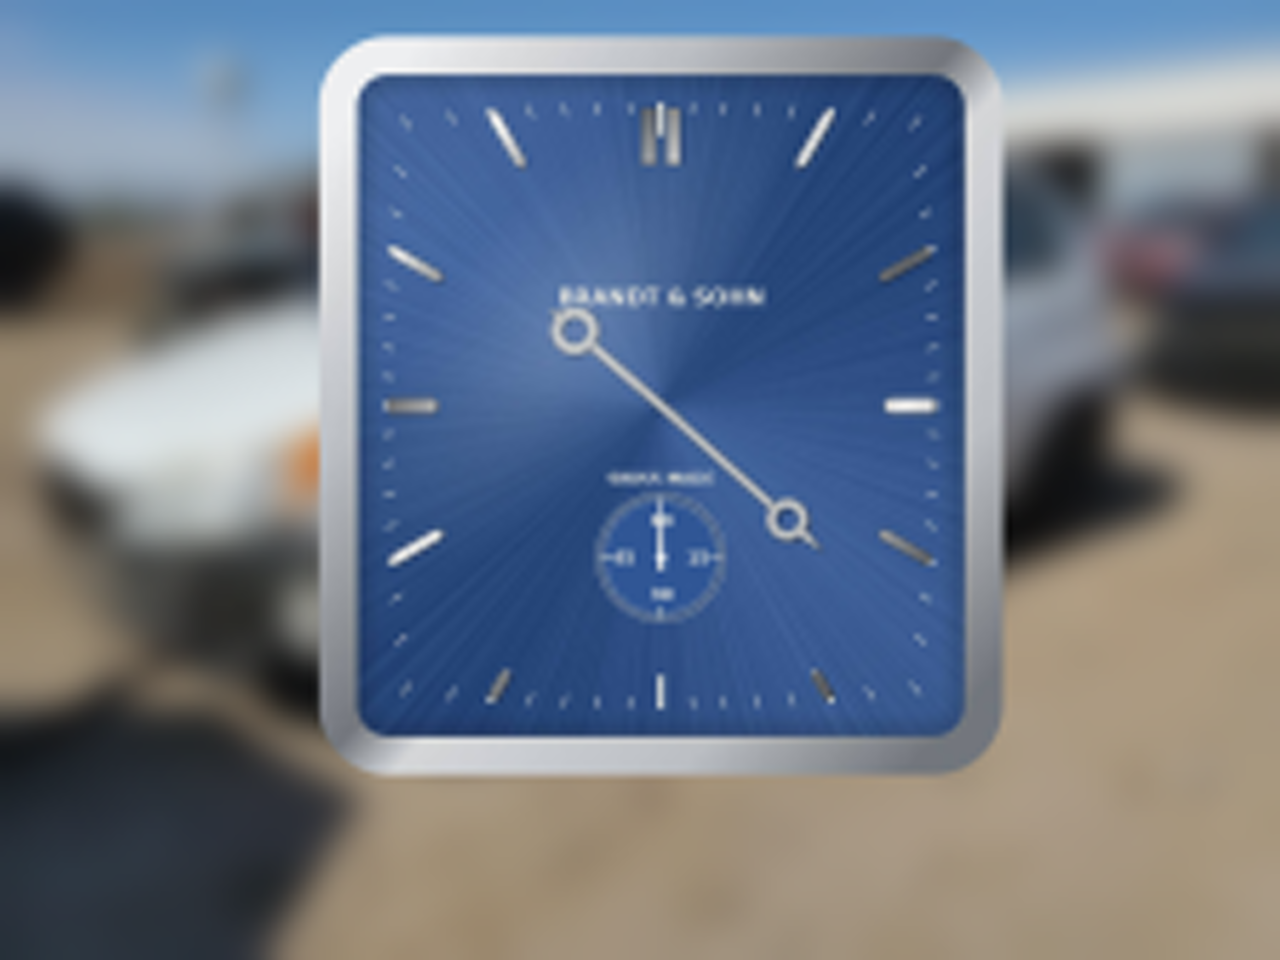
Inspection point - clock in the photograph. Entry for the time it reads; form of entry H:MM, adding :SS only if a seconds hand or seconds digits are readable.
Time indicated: 10:22
